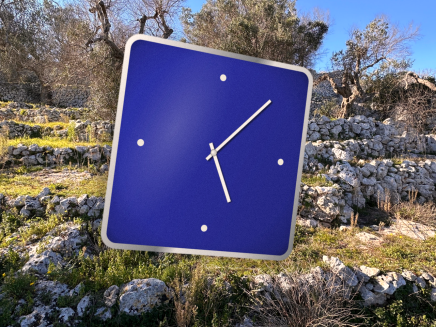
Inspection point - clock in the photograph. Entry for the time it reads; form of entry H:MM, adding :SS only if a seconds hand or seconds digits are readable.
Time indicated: 5:07
